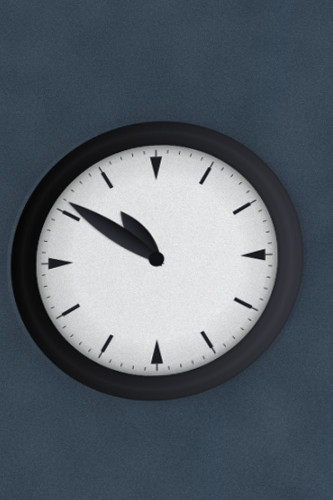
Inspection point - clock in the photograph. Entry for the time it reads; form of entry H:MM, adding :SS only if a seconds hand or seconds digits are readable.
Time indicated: 10:51
